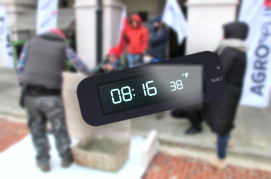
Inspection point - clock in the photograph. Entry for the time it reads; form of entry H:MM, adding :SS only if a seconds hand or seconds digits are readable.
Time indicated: 8:16
